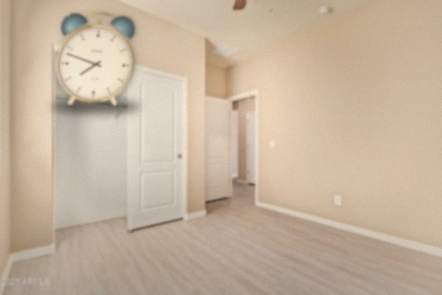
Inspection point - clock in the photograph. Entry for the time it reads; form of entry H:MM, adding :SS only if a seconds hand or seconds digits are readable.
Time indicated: 7:48
